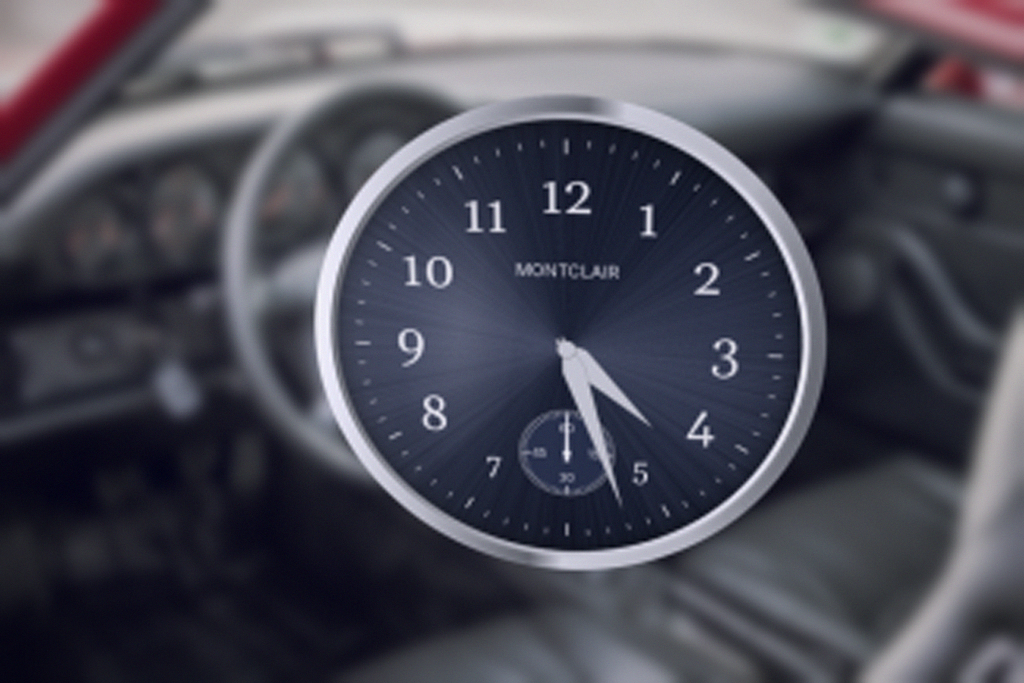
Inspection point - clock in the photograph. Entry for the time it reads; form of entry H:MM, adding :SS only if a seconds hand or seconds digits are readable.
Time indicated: 4:27
